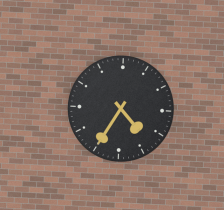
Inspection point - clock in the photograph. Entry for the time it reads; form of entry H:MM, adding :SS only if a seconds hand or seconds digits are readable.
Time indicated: 4:35
